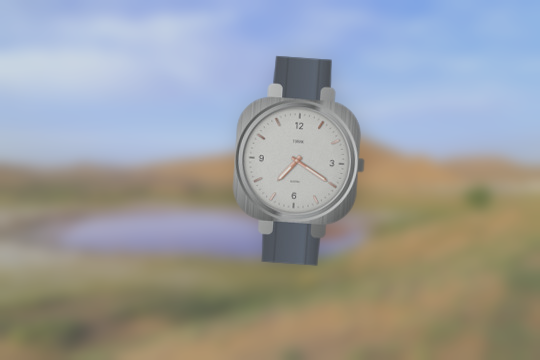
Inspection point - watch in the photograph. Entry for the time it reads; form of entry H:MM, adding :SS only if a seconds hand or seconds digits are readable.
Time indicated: 7:20
